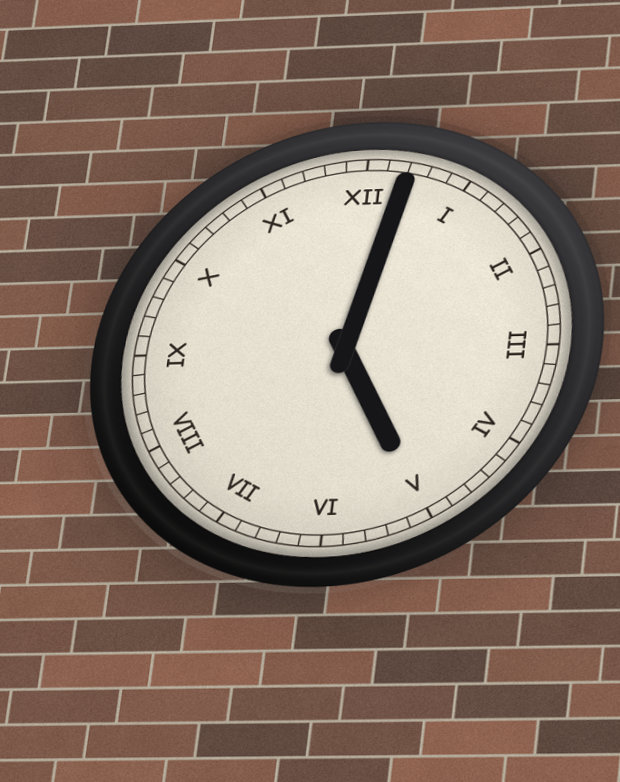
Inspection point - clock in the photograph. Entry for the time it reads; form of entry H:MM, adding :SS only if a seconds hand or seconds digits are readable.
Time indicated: 5:02
